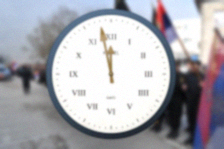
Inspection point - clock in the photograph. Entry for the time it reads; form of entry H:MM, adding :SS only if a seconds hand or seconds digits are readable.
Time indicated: 11:58
